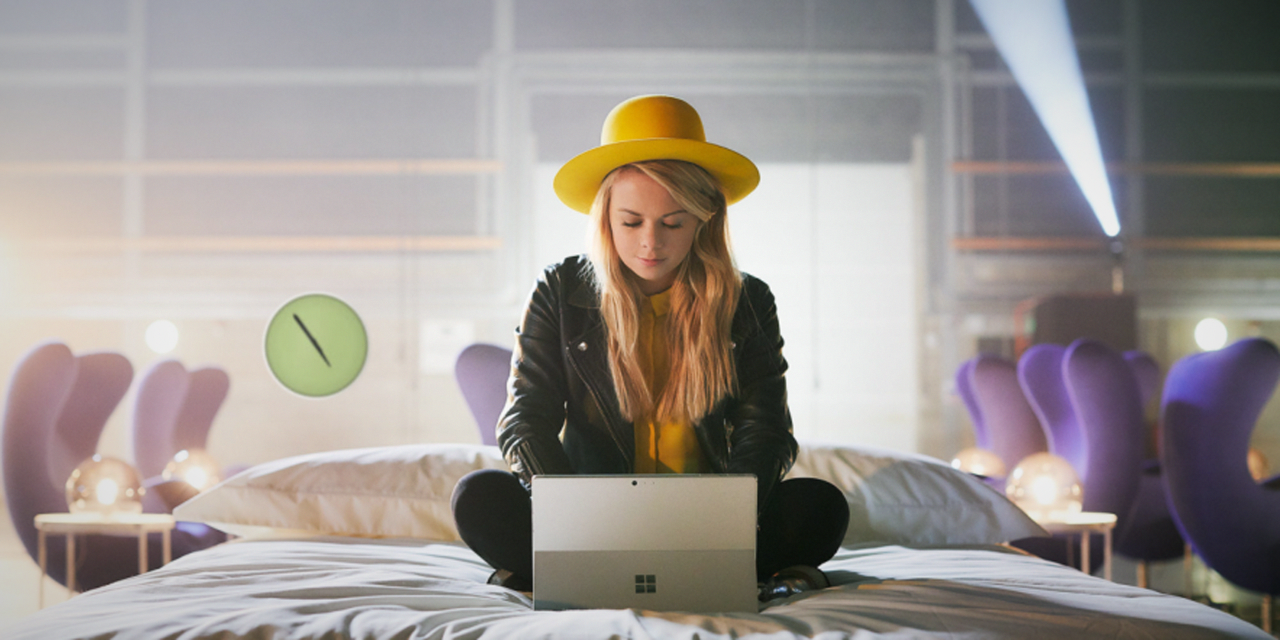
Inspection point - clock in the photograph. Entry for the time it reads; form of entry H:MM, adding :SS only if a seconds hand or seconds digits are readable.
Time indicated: 4:54
